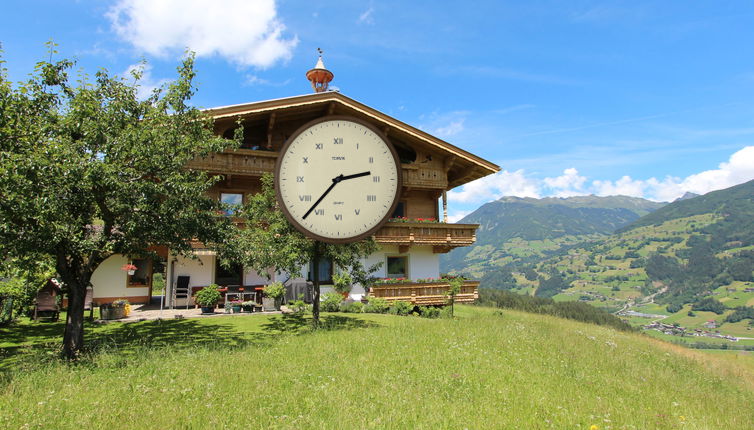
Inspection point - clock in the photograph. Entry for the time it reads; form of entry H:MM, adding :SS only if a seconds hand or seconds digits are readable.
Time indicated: 2:37
